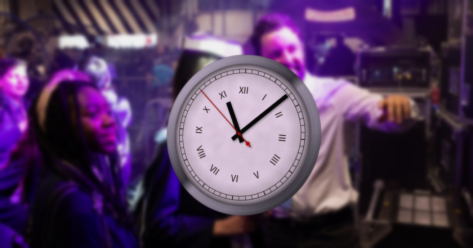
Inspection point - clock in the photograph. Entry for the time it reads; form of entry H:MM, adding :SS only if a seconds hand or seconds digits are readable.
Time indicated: 11:07:52
